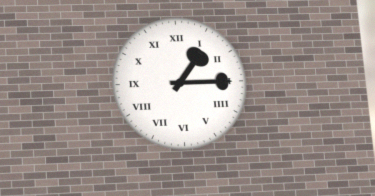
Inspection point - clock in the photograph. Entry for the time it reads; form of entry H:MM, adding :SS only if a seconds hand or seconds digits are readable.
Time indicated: 1:15
